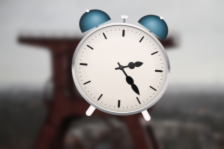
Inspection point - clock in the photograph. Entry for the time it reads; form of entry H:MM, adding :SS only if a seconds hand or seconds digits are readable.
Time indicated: 2:24
